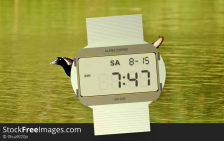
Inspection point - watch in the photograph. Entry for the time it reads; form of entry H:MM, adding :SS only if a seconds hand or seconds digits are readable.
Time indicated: 7:47
